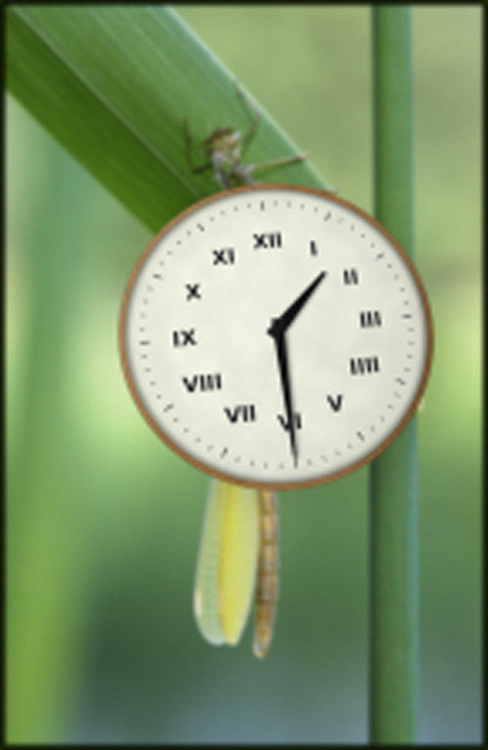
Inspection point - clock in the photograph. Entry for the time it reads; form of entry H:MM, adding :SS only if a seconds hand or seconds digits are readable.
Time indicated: 1:30
